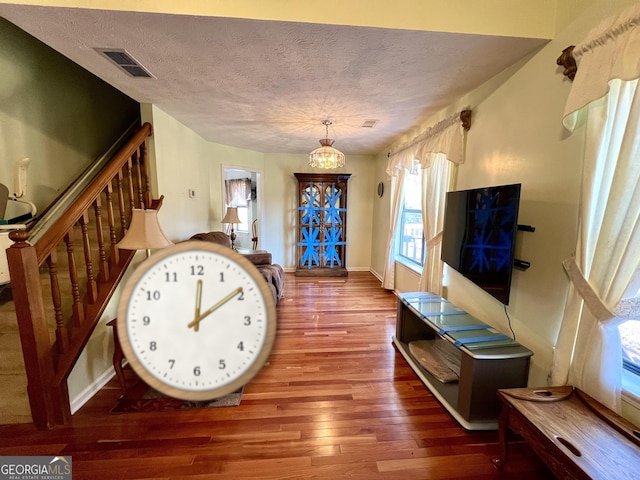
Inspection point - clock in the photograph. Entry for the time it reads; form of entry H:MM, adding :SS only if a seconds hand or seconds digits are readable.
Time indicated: 12:09
